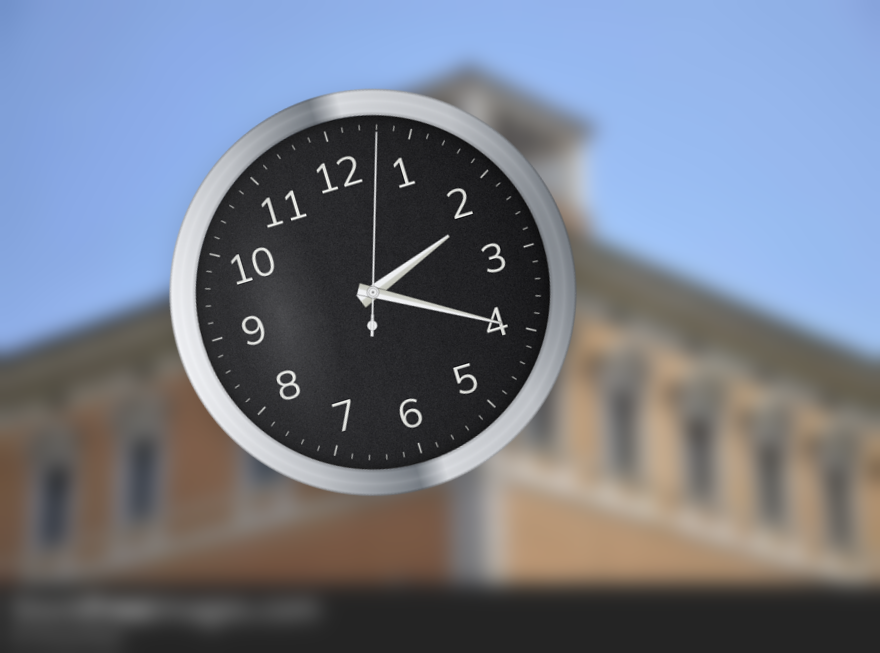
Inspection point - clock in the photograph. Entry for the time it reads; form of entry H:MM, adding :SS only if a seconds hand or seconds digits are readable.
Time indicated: 2:20:03
